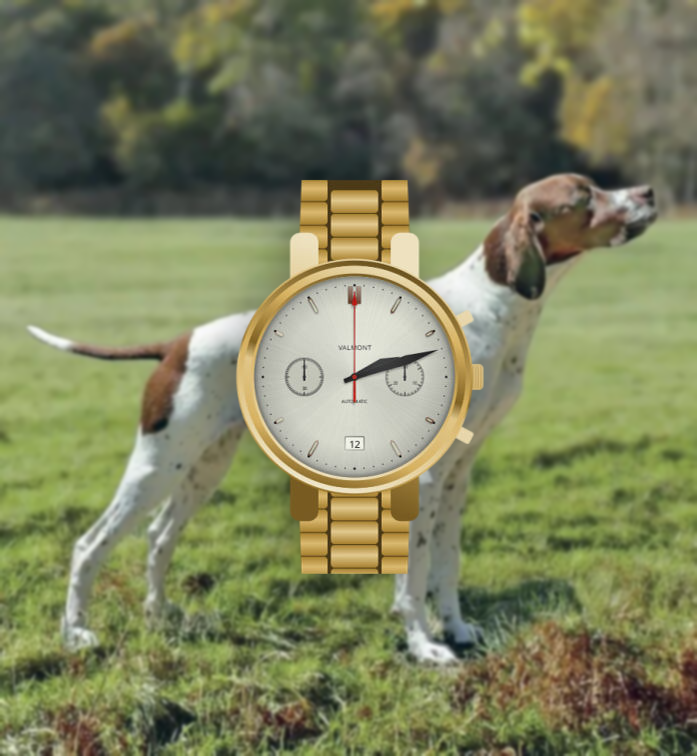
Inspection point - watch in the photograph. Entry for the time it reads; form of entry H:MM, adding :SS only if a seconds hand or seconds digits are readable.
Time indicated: 2:12
